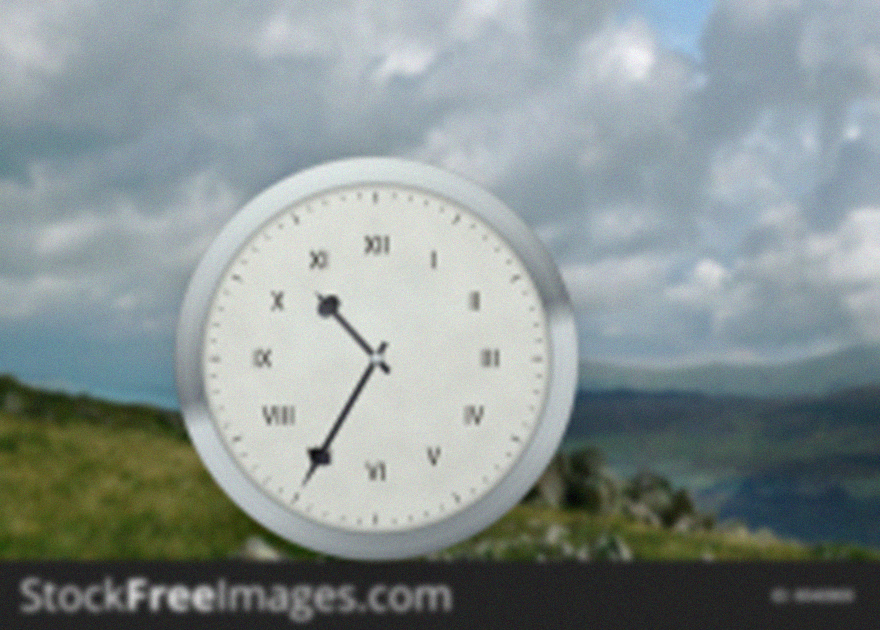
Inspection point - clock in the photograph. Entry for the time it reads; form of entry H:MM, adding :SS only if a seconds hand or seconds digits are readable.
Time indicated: 10:35
